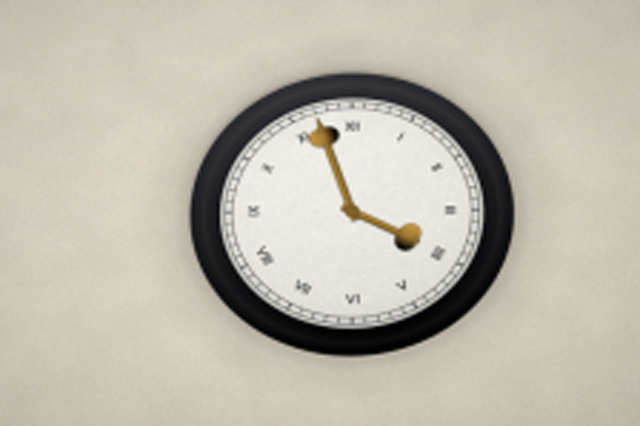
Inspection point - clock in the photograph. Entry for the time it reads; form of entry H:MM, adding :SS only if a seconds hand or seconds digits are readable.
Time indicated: 3:57
